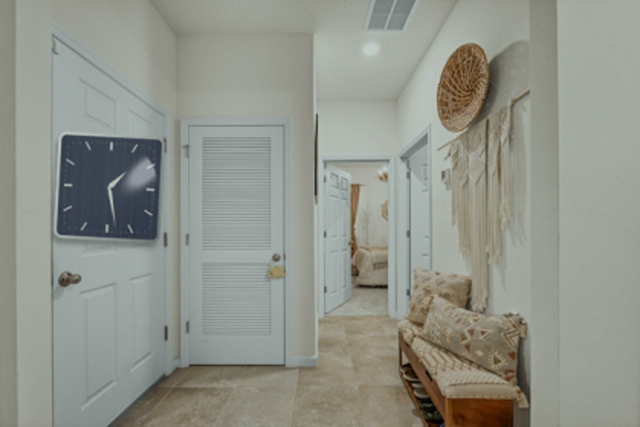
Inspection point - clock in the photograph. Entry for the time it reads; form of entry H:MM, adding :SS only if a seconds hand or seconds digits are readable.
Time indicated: 1:28
